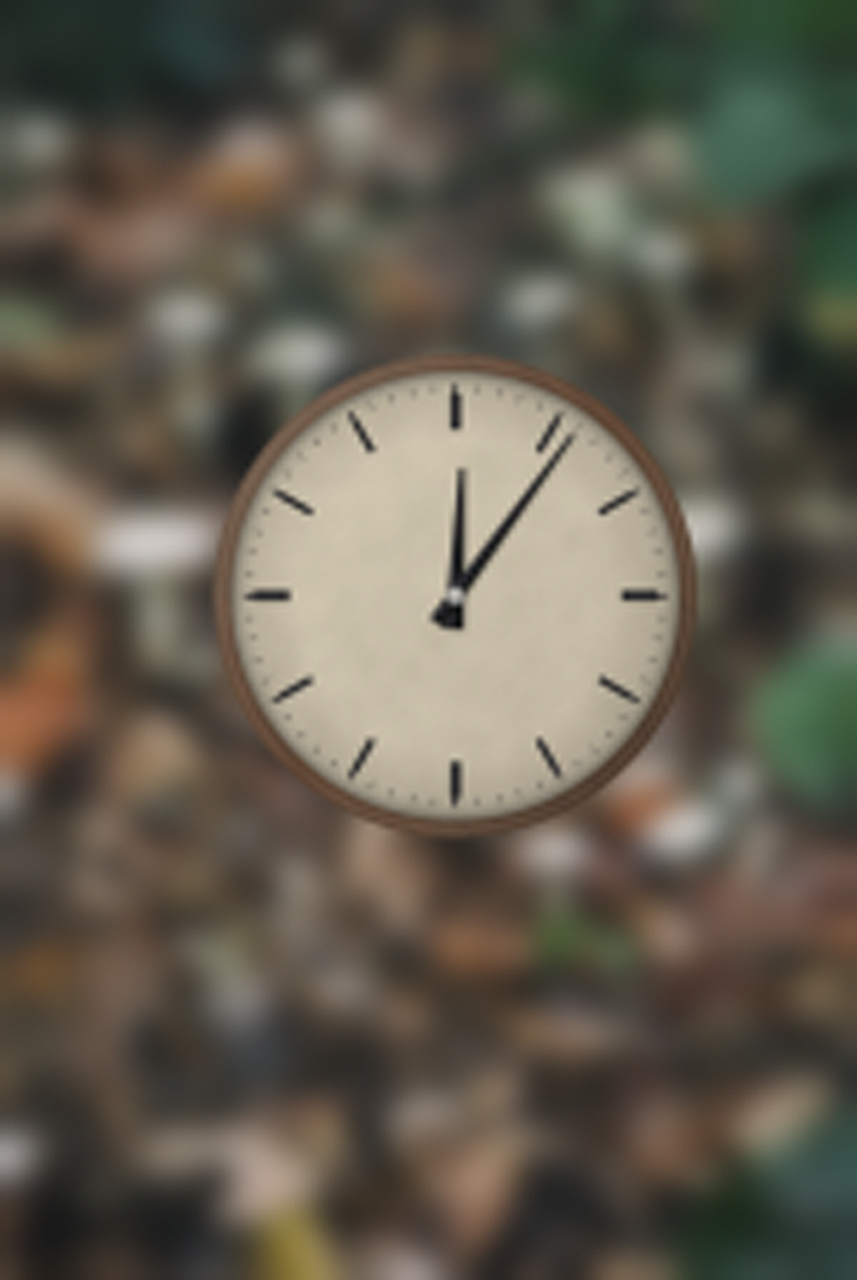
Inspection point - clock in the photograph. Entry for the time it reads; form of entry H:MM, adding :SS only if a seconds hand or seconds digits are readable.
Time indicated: 12:06
